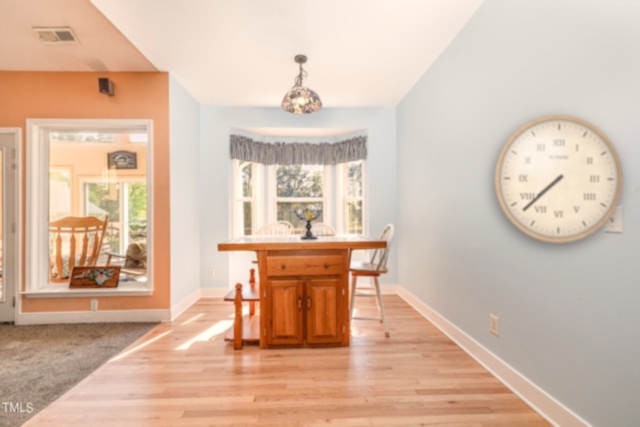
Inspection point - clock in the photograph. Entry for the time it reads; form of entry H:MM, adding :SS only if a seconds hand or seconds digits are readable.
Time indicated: 7:38
